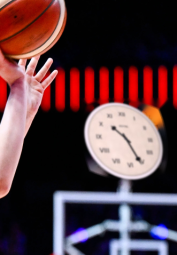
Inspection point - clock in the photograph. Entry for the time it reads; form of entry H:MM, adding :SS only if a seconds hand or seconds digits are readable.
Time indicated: 10:26
